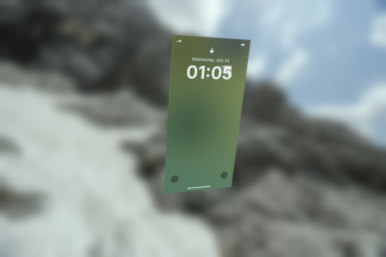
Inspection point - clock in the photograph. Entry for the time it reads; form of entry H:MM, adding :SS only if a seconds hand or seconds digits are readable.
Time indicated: 1:05
